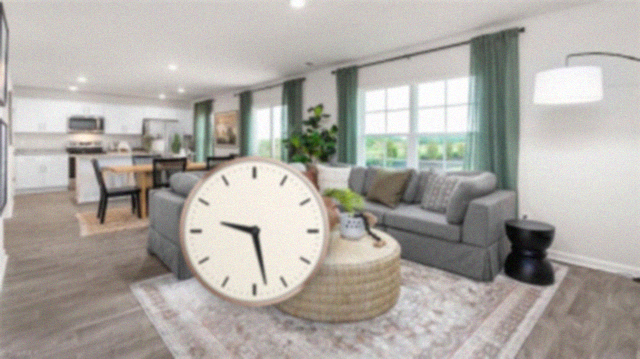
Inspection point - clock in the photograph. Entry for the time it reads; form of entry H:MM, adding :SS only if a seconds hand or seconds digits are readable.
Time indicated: 9:28
